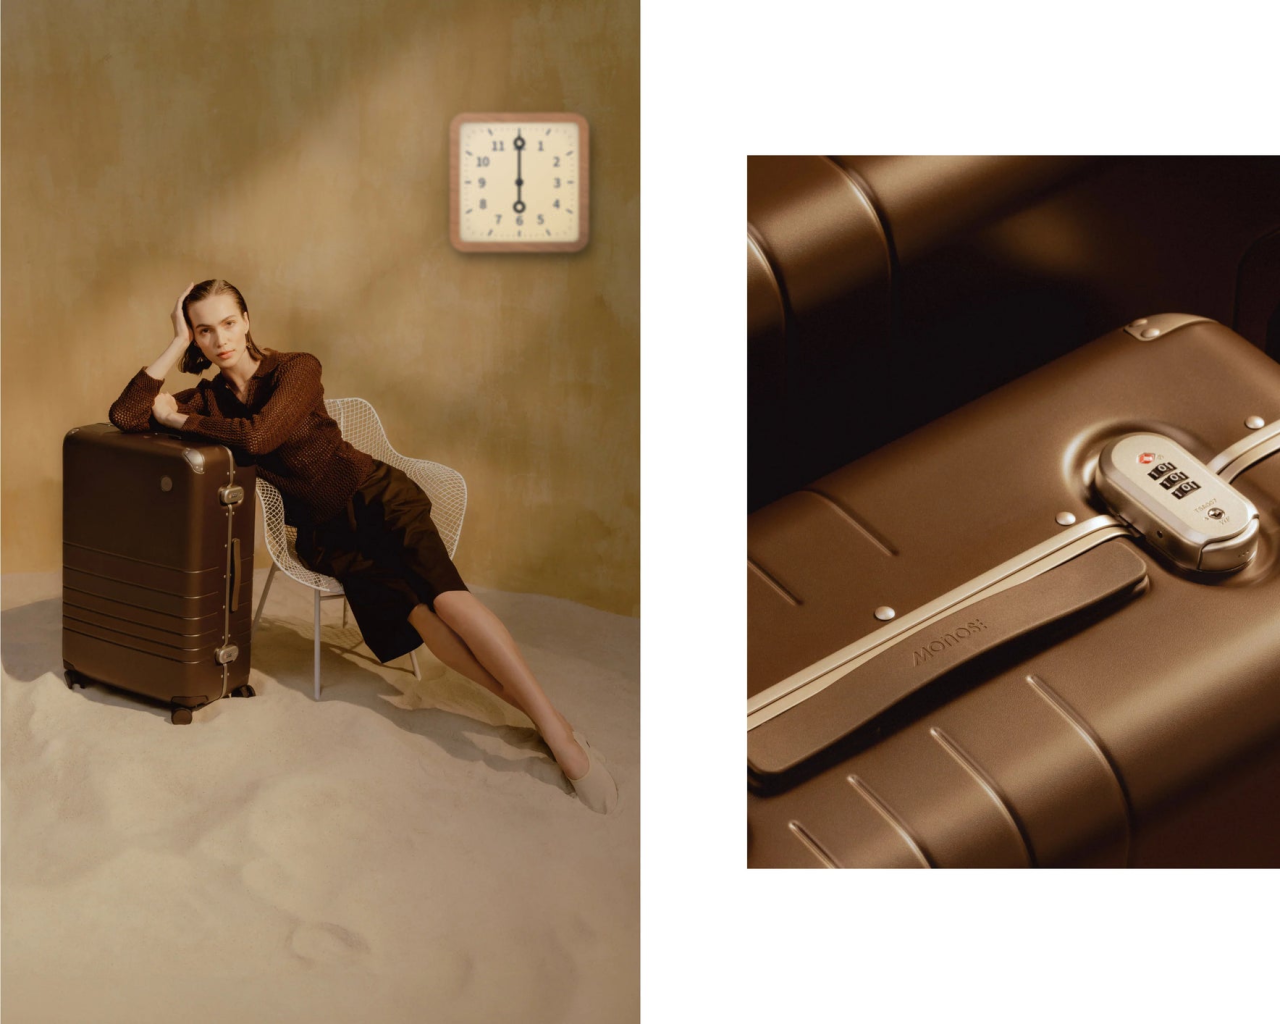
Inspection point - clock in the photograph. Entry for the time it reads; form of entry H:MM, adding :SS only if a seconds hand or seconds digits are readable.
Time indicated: 6:00
